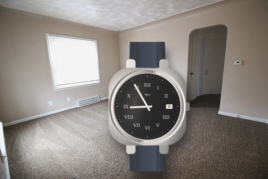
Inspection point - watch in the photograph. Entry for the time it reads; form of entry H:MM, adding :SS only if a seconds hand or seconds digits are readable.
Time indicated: 8:55
